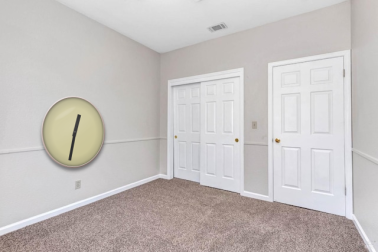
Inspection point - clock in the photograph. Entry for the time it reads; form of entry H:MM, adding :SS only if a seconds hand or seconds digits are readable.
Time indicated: 12:32
